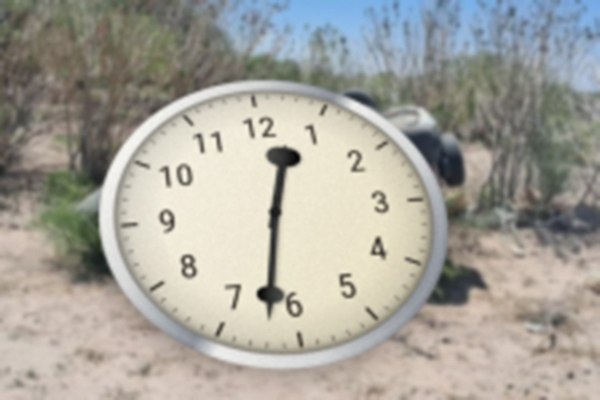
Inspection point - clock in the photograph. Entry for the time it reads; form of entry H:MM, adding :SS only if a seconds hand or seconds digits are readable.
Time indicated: 12:32
